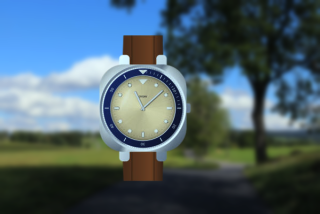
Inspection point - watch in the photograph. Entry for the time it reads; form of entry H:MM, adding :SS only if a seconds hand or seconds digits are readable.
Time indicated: 11:08
